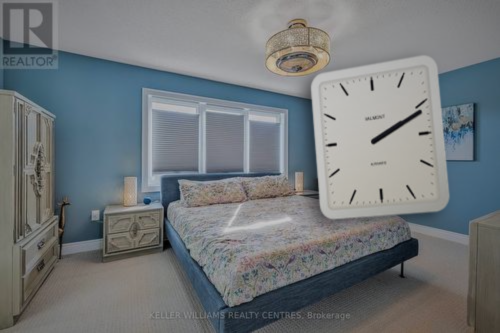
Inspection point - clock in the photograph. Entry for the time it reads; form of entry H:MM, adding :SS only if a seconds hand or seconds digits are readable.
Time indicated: 2:11
